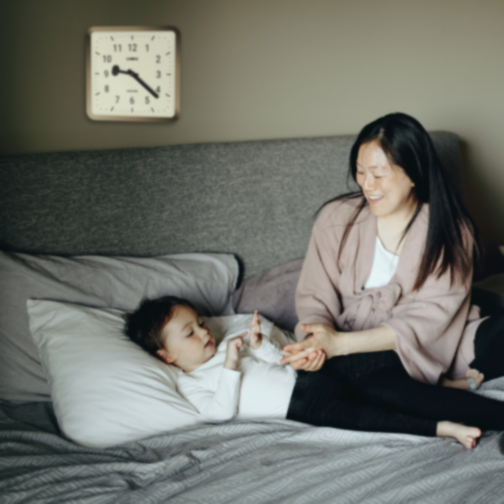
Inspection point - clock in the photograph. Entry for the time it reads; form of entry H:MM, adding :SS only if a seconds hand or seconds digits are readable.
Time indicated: 9:22
